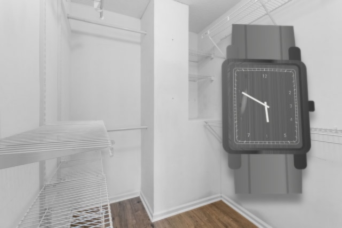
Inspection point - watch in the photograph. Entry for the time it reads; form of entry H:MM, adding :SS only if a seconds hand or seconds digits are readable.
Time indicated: 5:50
